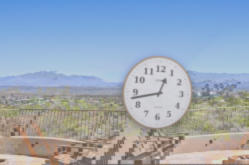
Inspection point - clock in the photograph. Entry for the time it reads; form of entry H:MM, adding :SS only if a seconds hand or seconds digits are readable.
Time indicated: 12:43
